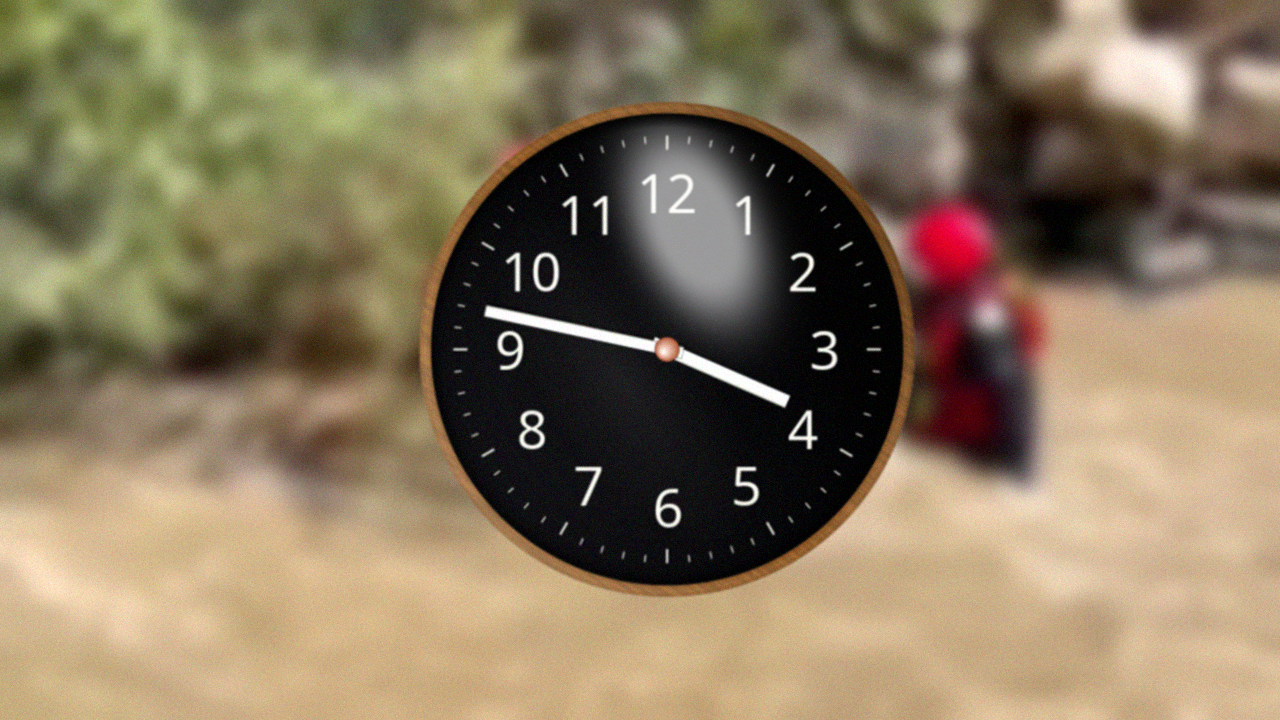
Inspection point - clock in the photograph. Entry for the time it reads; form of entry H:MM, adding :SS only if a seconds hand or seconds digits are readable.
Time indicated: 3:47
